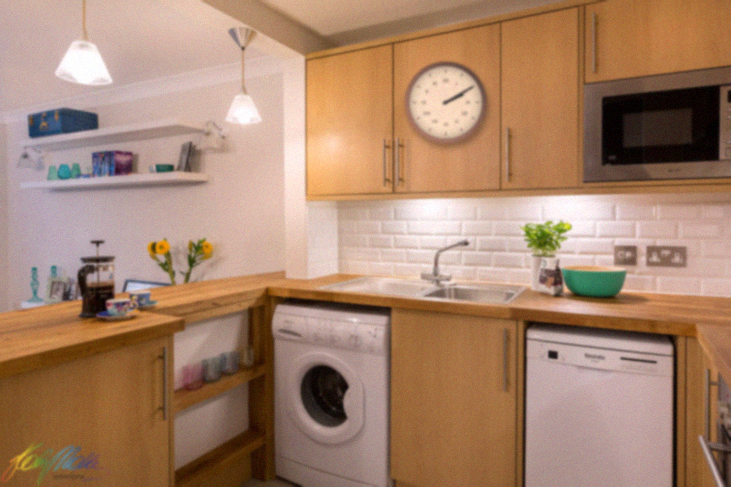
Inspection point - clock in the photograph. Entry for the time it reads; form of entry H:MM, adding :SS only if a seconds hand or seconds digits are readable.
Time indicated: 2:10
